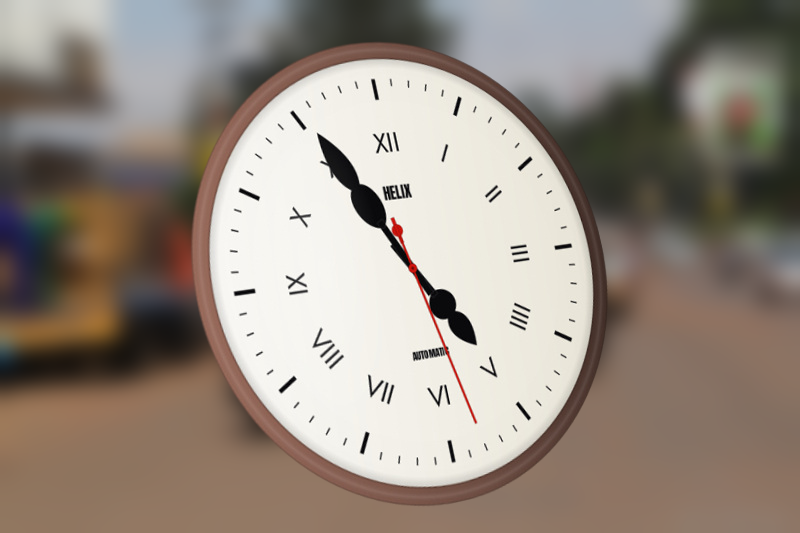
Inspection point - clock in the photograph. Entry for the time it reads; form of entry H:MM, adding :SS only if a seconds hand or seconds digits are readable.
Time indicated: 4:55:28
